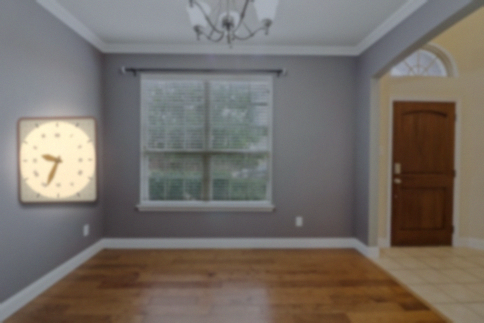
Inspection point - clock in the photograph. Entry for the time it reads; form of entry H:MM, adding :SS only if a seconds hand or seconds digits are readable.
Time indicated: 9:34
